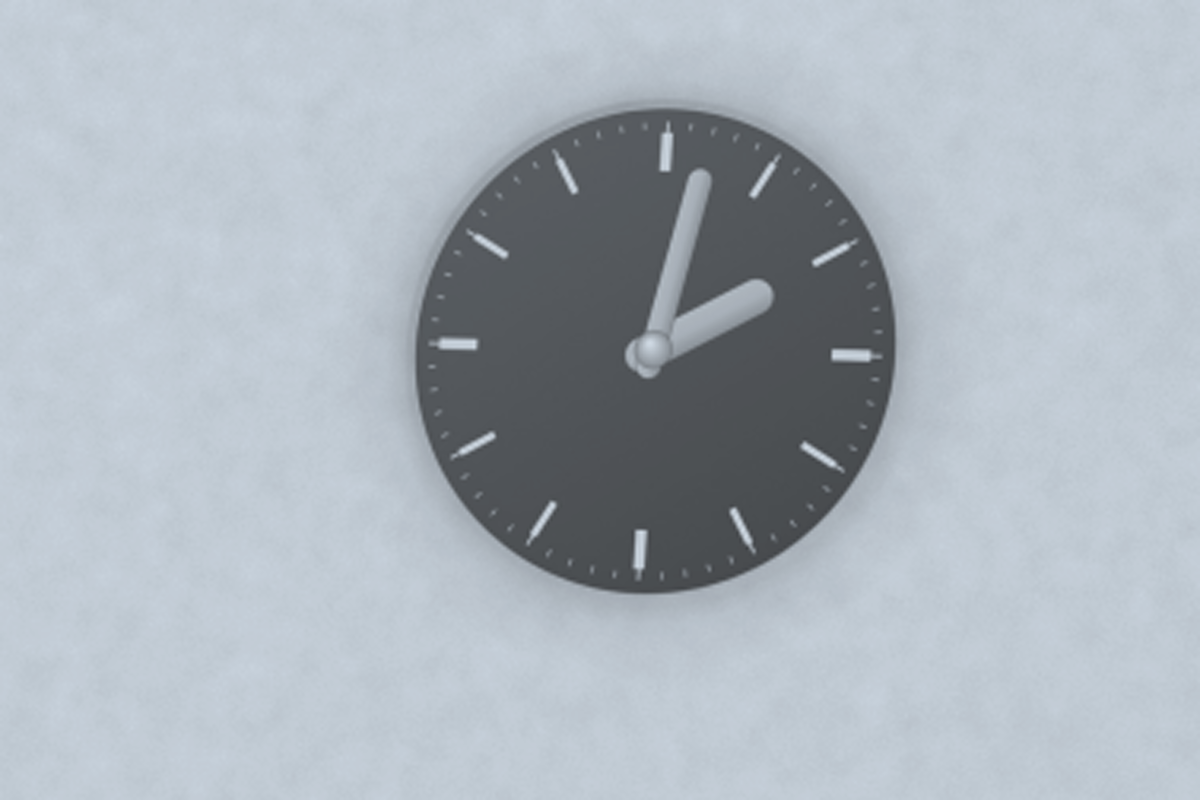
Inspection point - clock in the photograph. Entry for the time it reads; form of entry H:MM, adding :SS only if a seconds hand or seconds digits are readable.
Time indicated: 2:02
